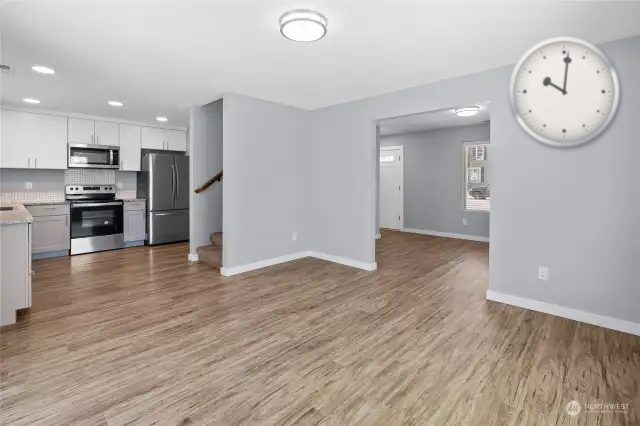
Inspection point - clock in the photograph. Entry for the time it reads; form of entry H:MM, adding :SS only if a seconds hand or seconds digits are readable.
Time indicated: 10:01
